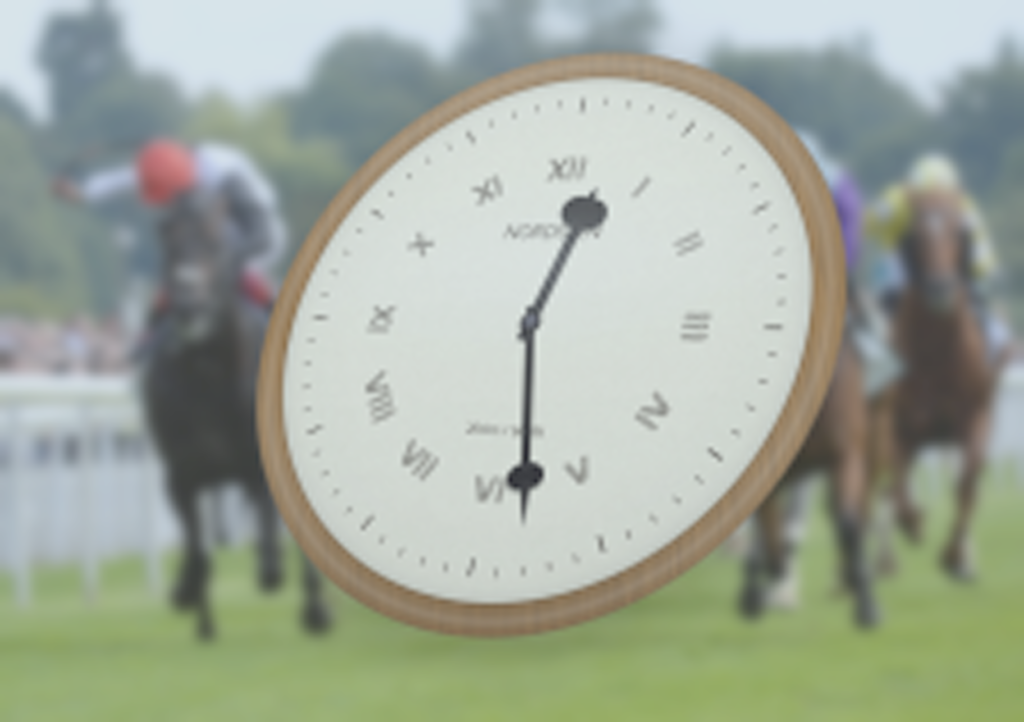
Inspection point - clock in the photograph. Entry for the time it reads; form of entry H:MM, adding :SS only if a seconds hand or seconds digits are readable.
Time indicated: 12:28
